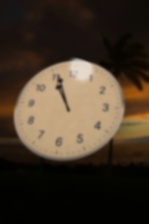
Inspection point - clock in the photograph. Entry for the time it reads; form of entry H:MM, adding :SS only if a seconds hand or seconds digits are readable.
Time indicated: 10:56
